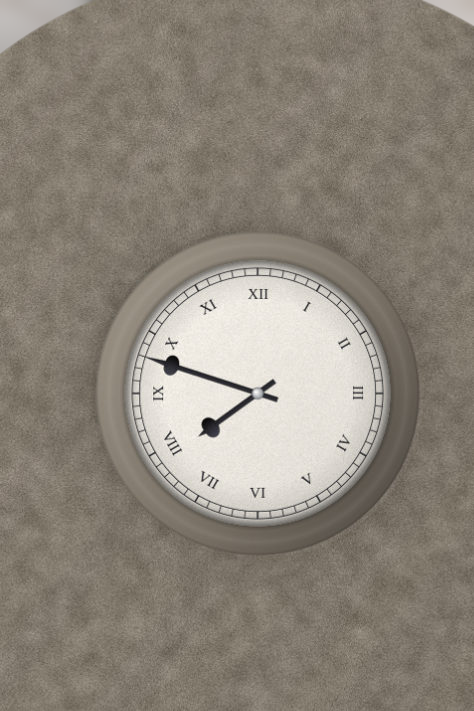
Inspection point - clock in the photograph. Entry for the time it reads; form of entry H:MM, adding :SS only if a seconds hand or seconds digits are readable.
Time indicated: 7:48
